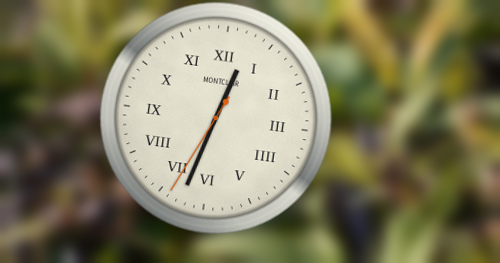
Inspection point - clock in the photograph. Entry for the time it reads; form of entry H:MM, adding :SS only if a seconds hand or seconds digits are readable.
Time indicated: 12:32:34
